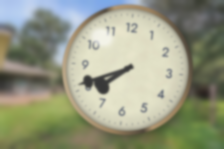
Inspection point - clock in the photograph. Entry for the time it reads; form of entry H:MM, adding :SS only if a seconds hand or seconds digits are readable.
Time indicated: 7:41
